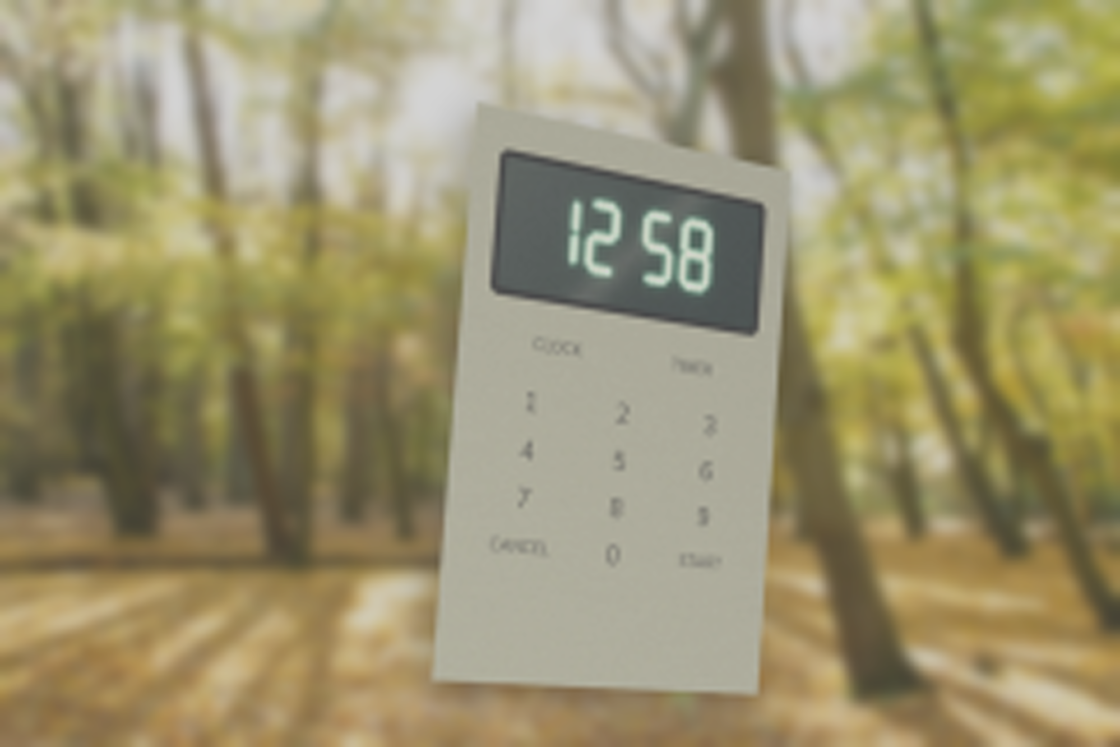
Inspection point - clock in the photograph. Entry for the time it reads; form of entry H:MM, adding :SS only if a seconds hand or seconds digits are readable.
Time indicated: 12:58
